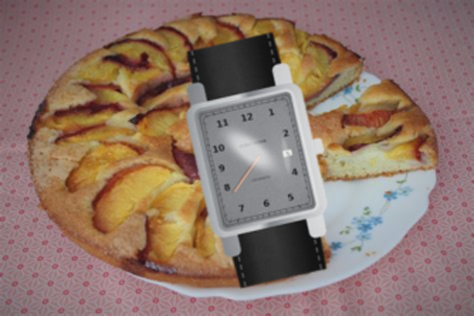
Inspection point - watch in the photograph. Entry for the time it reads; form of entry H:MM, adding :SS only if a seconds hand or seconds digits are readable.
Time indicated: 7:38
